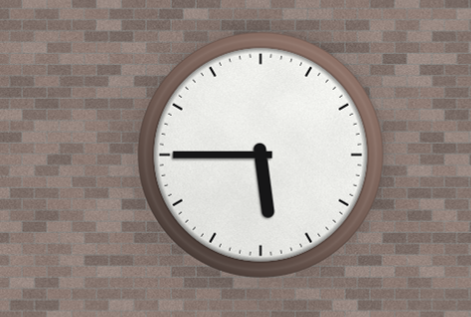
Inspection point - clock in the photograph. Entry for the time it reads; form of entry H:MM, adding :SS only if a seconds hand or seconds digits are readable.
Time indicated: 5:45
